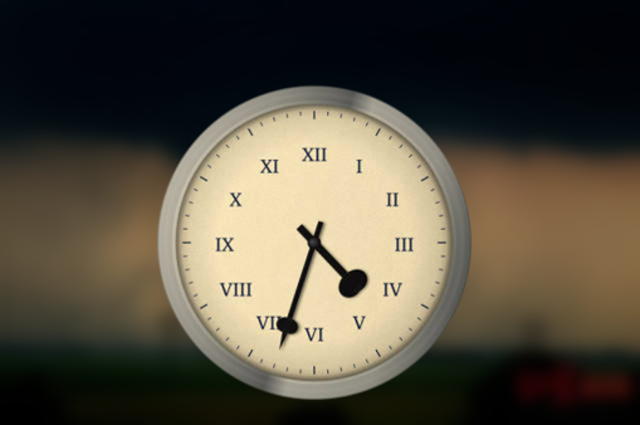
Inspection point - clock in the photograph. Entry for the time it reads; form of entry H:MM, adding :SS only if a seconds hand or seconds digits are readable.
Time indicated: 4:33
